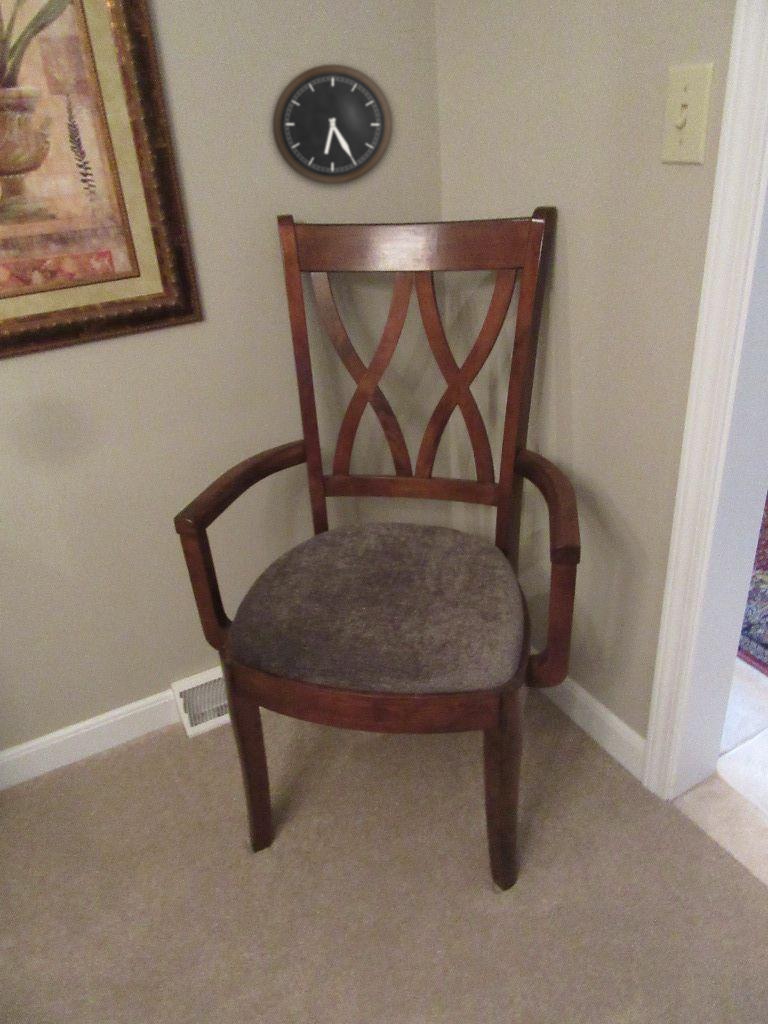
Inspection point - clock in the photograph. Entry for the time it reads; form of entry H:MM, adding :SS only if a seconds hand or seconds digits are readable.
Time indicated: 6:25
